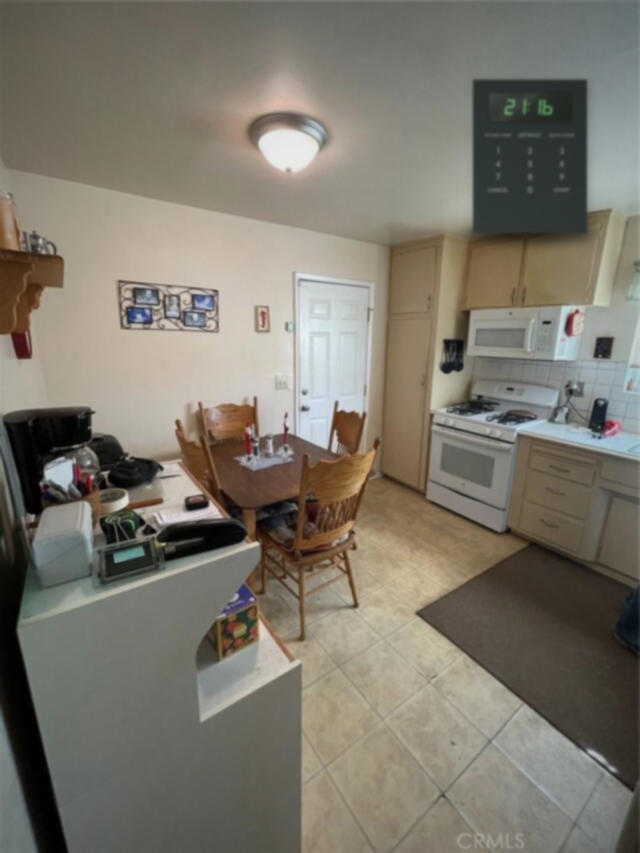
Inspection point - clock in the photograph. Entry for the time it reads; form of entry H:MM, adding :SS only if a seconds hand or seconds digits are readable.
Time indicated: 21:16
